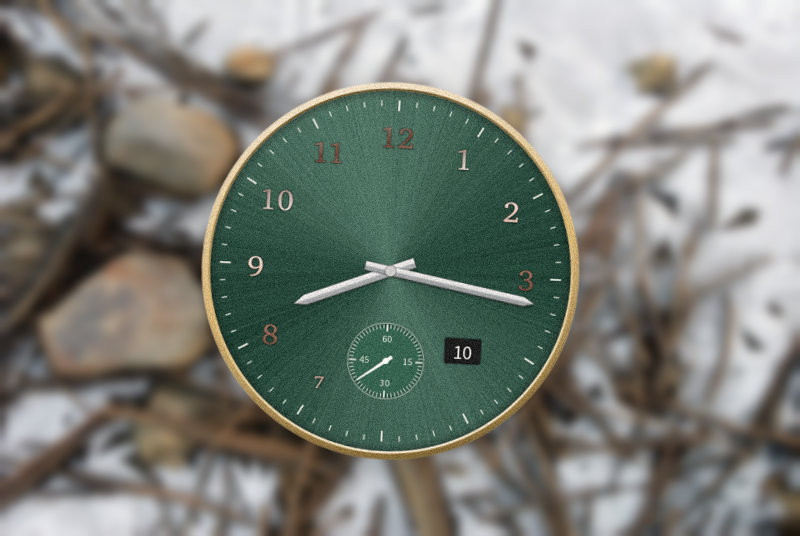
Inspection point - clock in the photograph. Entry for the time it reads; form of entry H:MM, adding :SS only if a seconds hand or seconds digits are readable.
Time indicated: 8:16:39
